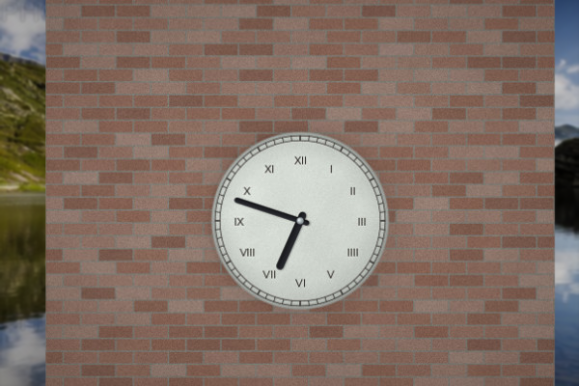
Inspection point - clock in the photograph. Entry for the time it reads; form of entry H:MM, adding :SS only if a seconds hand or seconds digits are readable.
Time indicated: 6:48
